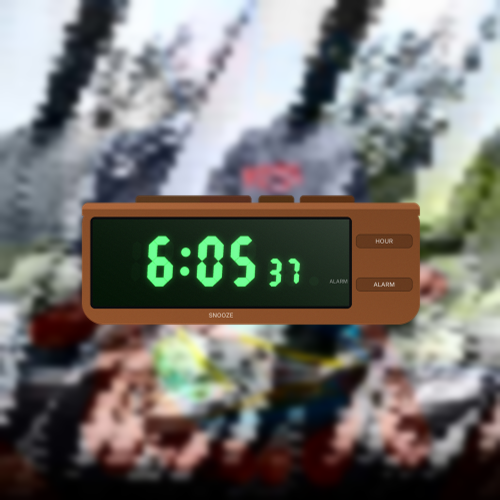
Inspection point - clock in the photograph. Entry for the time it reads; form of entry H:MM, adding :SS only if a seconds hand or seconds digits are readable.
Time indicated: 6:05:37
